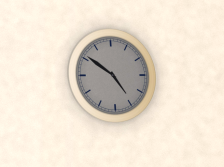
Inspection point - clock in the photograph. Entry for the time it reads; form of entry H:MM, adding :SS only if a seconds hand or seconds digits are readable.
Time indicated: 4:51
